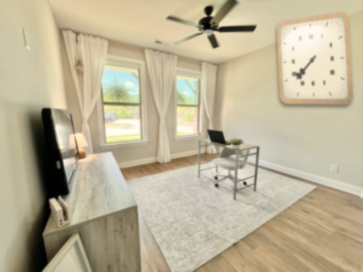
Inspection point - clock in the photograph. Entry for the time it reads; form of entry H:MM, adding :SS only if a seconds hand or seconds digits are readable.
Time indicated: 7:38
